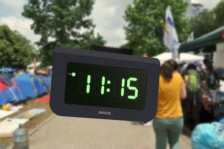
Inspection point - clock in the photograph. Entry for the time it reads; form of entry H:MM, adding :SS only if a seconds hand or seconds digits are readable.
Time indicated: 11:15
